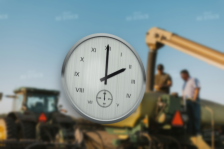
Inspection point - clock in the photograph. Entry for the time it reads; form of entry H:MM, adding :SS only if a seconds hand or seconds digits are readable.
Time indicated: 2:00
